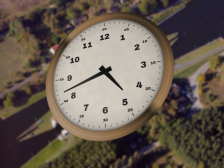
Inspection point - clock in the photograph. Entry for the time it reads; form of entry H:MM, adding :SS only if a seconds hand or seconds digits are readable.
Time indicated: 4:42
